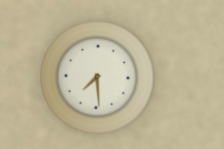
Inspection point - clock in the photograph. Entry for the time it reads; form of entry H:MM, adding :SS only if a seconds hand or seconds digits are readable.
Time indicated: 7:29
